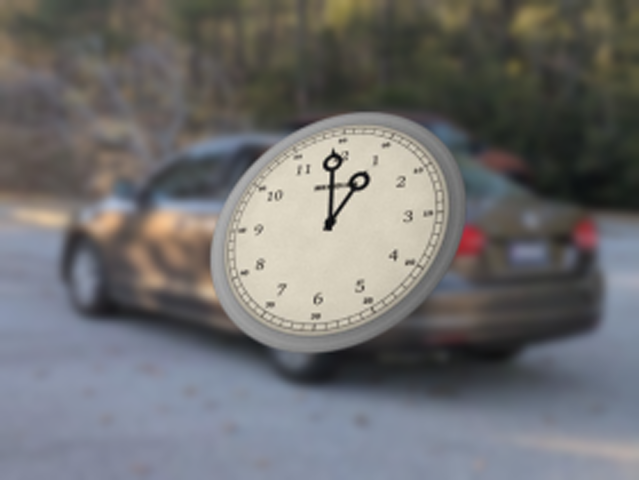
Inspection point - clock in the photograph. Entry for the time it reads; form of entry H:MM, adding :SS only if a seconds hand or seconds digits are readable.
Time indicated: 12:59
